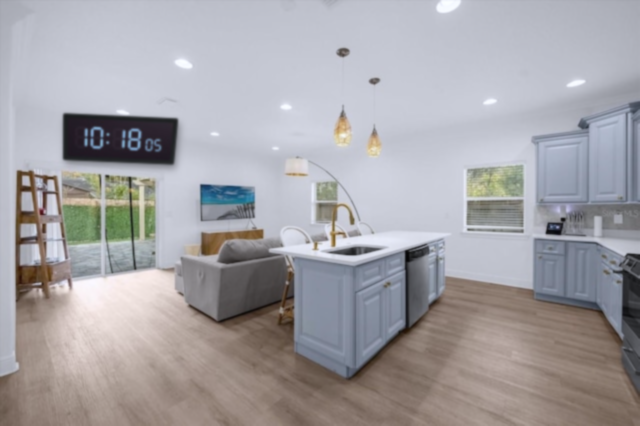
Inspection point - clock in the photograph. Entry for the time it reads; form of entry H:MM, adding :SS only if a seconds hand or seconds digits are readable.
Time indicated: 10:18:05
